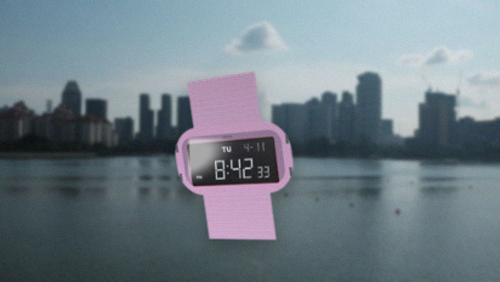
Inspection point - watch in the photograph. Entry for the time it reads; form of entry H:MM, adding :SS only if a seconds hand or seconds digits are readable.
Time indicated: 8:42:33
